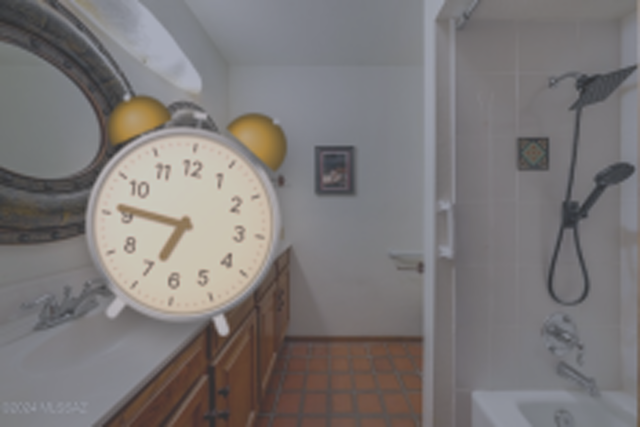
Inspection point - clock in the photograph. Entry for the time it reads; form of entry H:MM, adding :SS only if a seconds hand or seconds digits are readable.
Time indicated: 6:46
